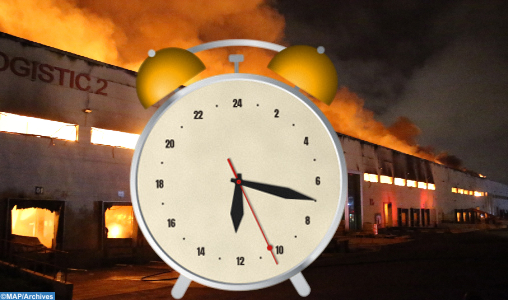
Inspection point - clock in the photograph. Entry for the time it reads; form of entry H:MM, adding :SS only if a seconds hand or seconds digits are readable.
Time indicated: 12:17:26
